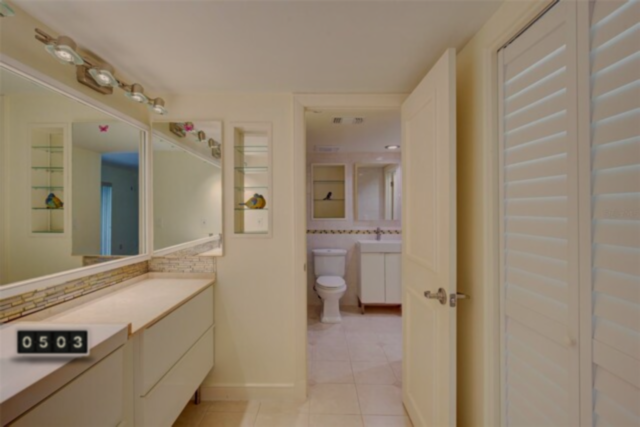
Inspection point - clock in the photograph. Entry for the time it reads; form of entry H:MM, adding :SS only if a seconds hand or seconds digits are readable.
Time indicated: 5:03
